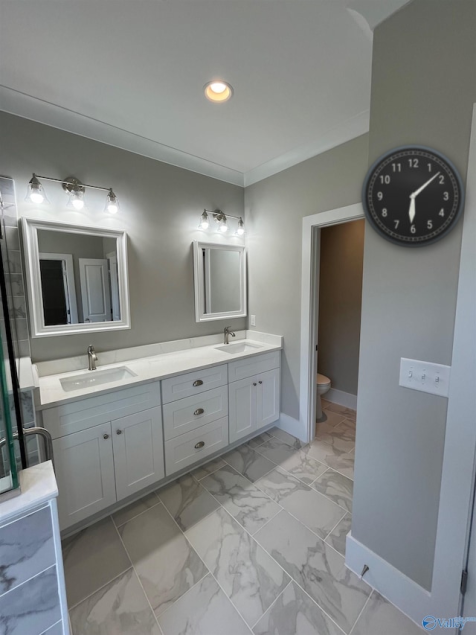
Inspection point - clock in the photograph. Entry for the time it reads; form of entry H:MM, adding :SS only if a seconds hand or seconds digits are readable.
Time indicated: 6:08
